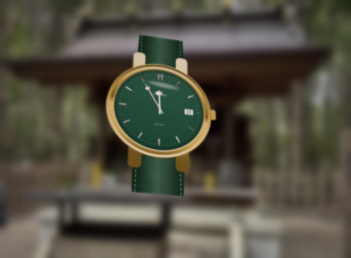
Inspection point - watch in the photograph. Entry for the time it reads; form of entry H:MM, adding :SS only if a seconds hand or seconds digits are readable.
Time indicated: 11:55
